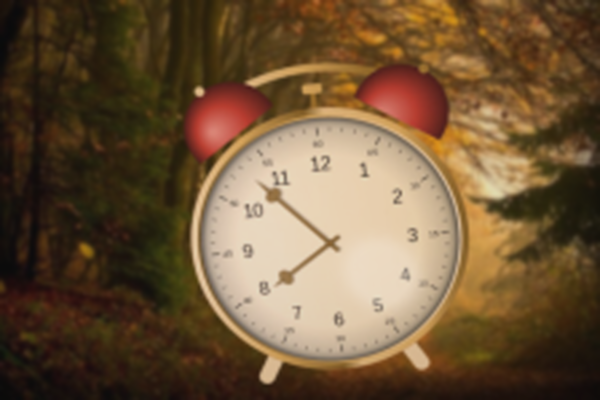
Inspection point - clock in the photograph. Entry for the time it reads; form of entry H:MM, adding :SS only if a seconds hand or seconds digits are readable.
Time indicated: 7:53
